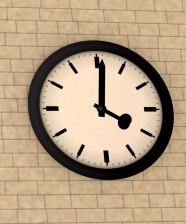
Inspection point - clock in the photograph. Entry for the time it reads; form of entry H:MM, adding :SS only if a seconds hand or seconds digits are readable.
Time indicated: 4:01
